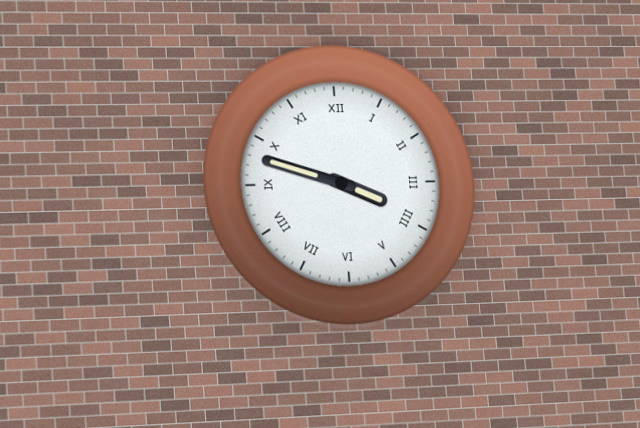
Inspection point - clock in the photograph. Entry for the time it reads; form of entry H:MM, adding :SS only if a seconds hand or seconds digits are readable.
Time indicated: 3:48
